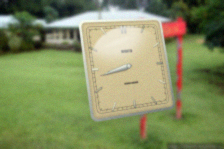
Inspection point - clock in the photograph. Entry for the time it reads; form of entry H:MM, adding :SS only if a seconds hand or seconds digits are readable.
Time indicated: 8:43
